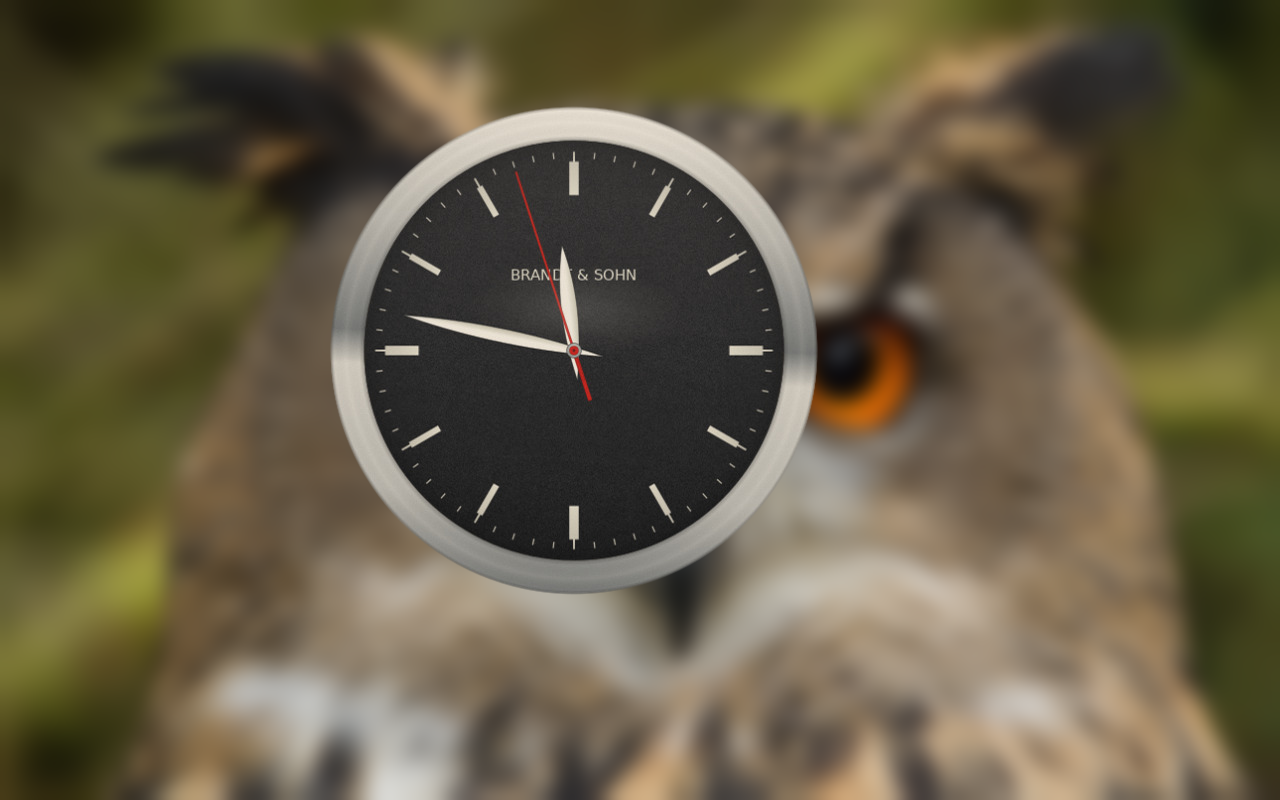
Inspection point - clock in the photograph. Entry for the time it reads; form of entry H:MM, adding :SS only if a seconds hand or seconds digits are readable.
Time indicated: 11:46:57
